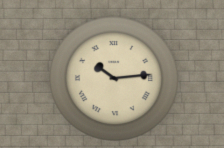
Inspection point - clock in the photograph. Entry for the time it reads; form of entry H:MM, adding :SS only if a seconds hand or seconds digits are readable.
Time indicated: 10:14
